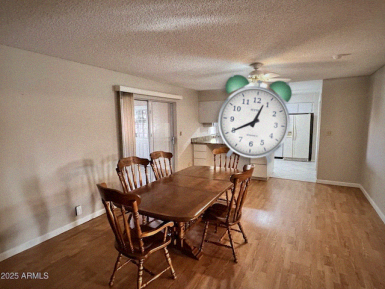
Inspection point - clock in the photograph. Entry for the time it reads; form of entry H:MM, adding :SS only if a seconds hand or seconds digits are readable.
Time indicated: 12:40
